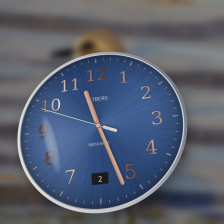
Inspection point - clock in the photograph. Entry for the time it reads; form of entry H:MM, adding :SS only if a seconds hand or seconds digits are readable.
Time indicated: 11:26:49
